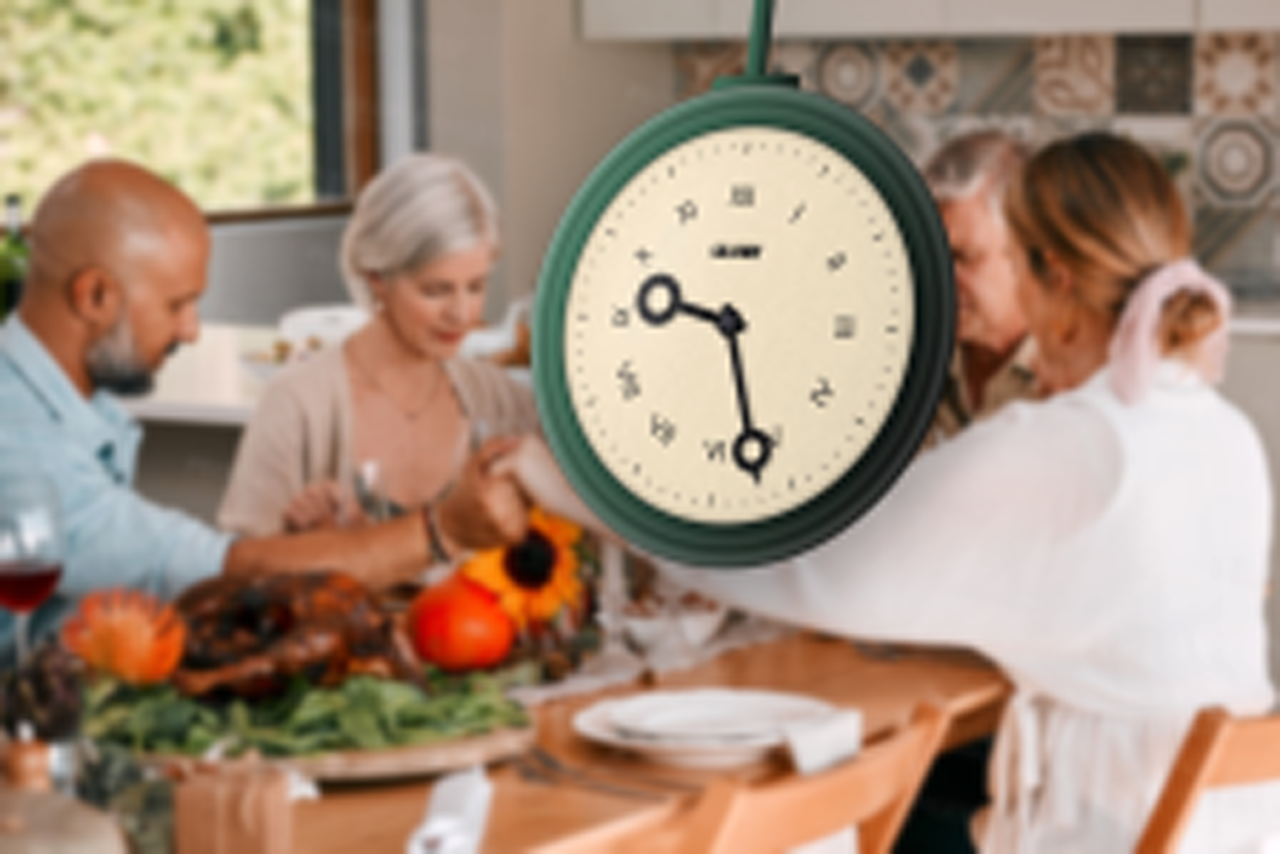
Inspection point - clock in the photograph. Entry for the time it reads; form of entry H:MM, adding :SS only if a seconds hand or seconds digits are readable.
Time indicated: 9:27
